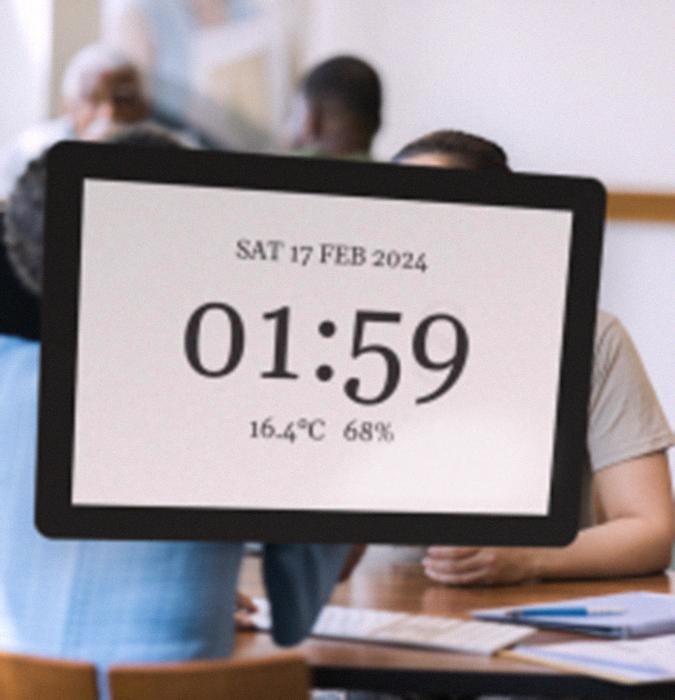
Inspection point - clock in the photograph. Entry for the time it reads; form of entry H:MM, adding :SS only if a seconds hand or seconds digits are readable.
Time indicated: 1:59
